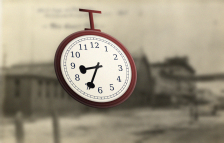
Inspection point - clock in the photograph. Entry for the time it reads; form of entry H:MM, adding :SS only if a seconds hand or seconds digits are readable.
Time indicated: 8:34
